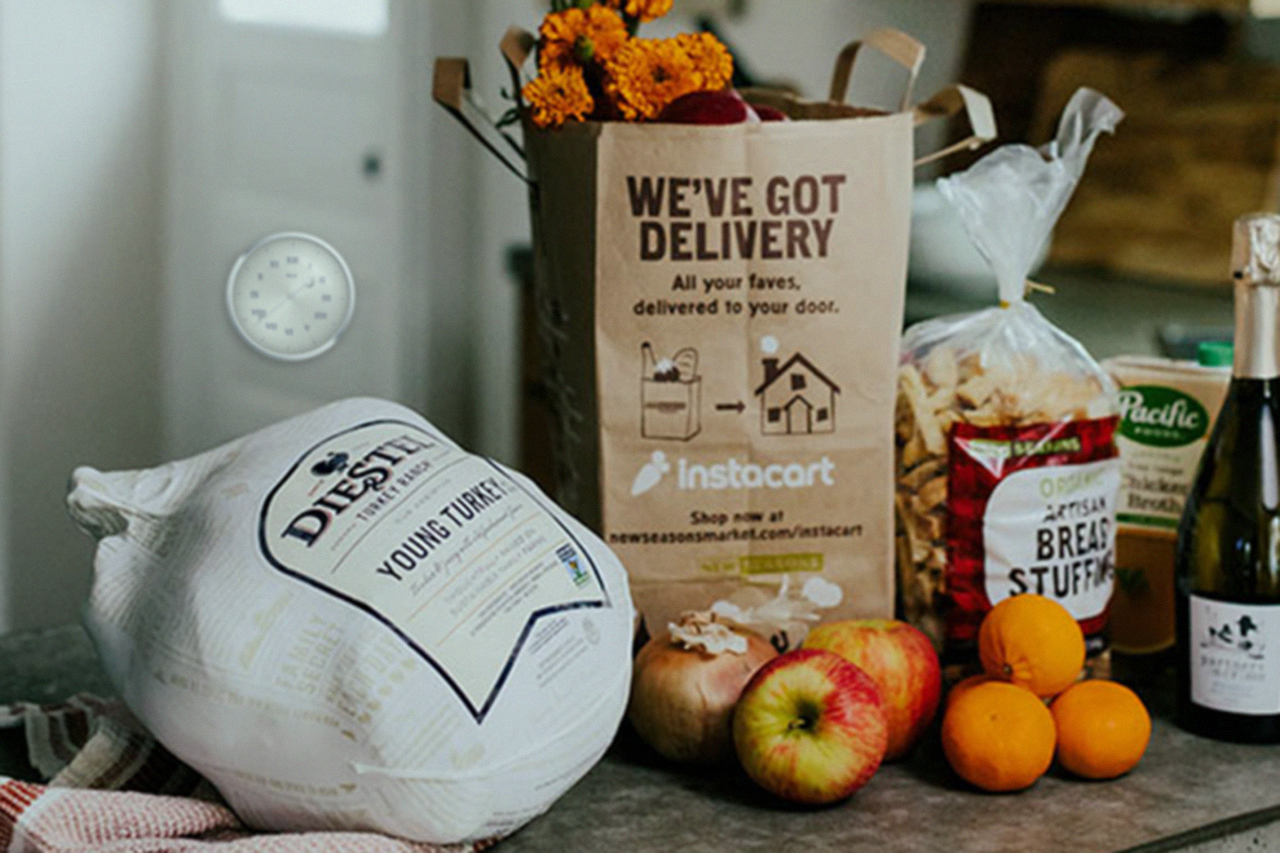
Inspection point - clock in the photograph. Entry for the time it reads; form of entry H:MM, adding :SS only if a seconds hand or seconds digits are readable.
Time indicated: 1:38
